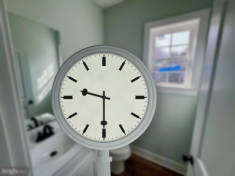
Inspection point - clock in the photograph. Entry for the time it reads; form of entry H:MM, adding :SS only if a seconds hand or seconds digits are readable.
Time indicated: 9:30
